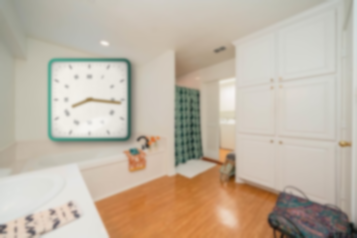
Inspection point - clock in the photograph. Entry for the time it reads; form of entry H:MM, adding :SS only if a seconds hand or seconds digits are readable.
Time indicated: 8:16
